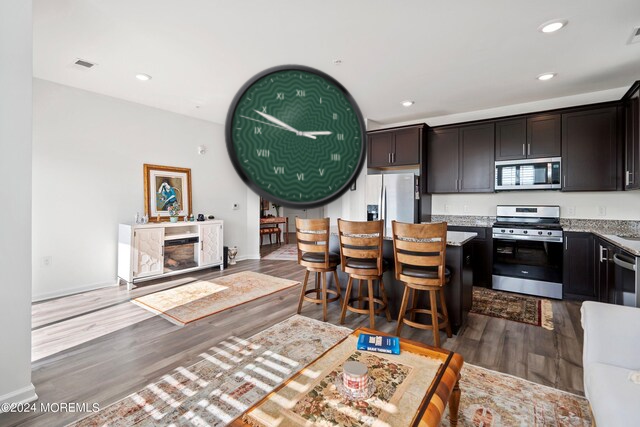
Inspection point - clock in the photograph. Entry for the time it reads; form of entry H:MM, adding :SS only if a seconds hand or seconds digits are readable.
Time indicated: 2:48:47
